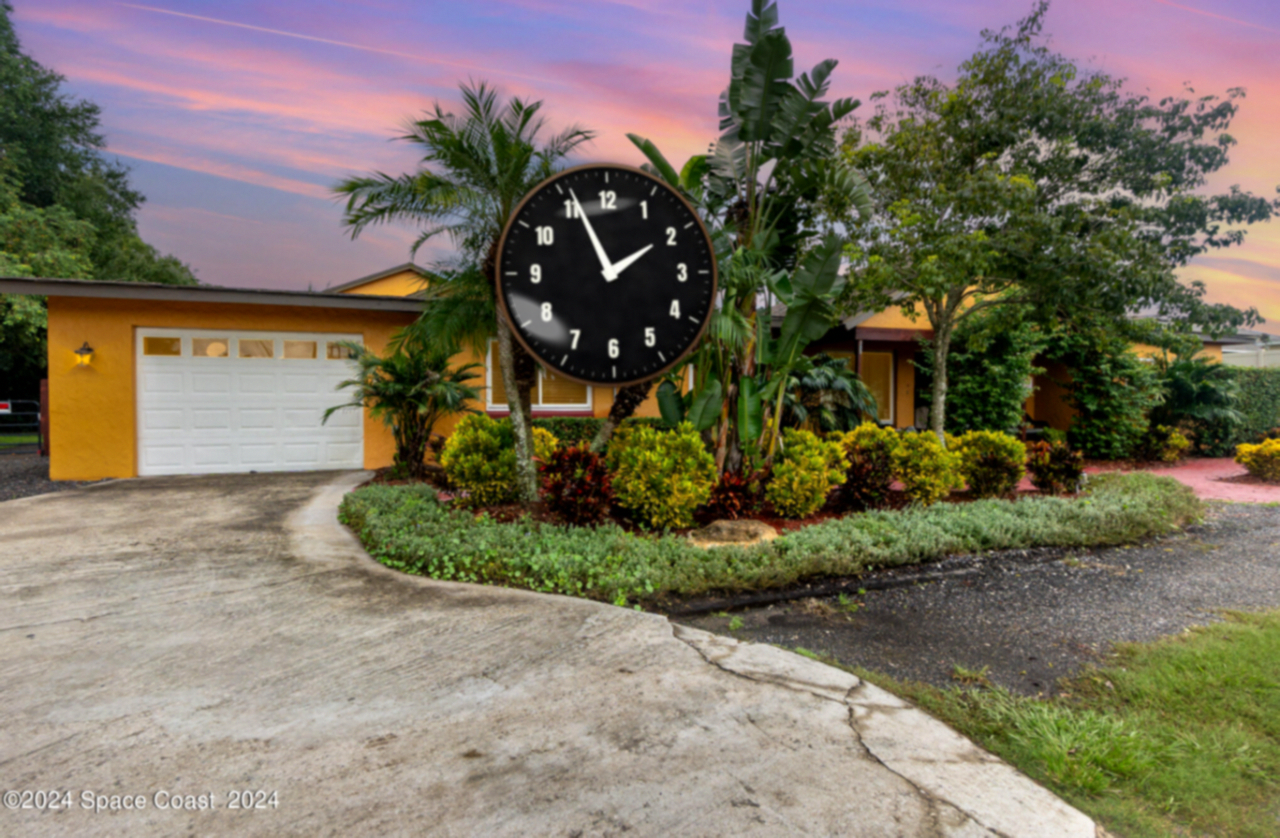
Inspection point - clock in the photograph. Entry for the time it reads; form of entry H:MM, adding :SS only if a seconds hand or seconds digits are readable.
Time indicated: 1:56
